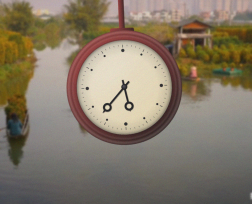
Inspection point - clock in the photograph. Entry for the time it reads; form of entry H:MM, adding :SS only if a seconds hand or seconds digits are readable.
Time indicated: 5:37
